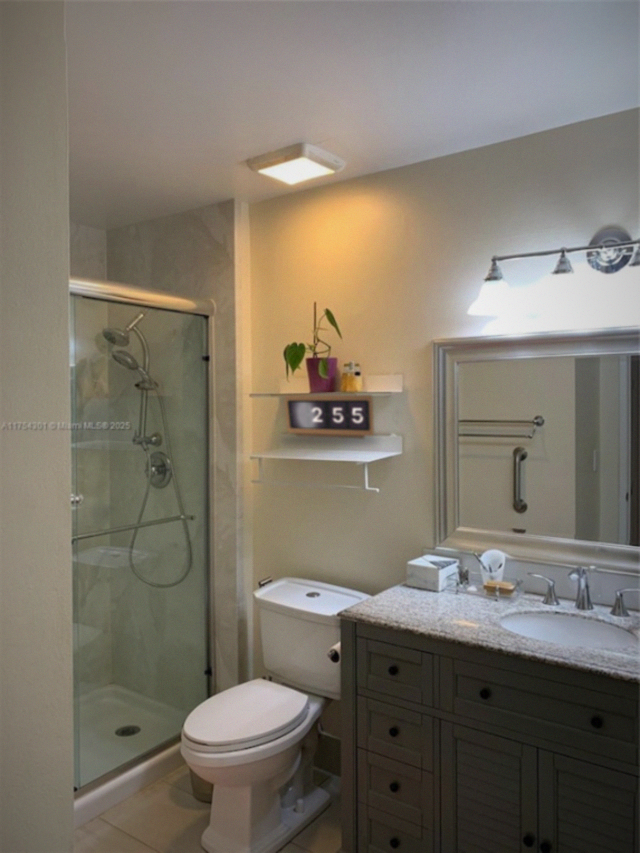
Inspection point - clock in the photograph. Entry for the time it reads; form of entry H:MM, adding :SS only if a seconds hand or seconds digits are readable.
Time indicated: 2:55
